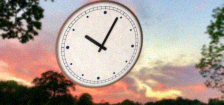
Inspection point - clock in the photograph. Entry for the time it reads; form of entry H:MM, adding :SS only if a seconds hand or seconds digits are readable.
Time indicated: 10:04
